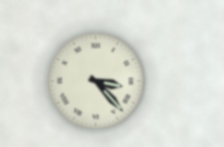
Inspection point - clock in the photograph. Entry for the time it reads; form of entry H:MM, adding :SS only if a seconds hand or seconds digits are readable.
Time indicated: 3:23
